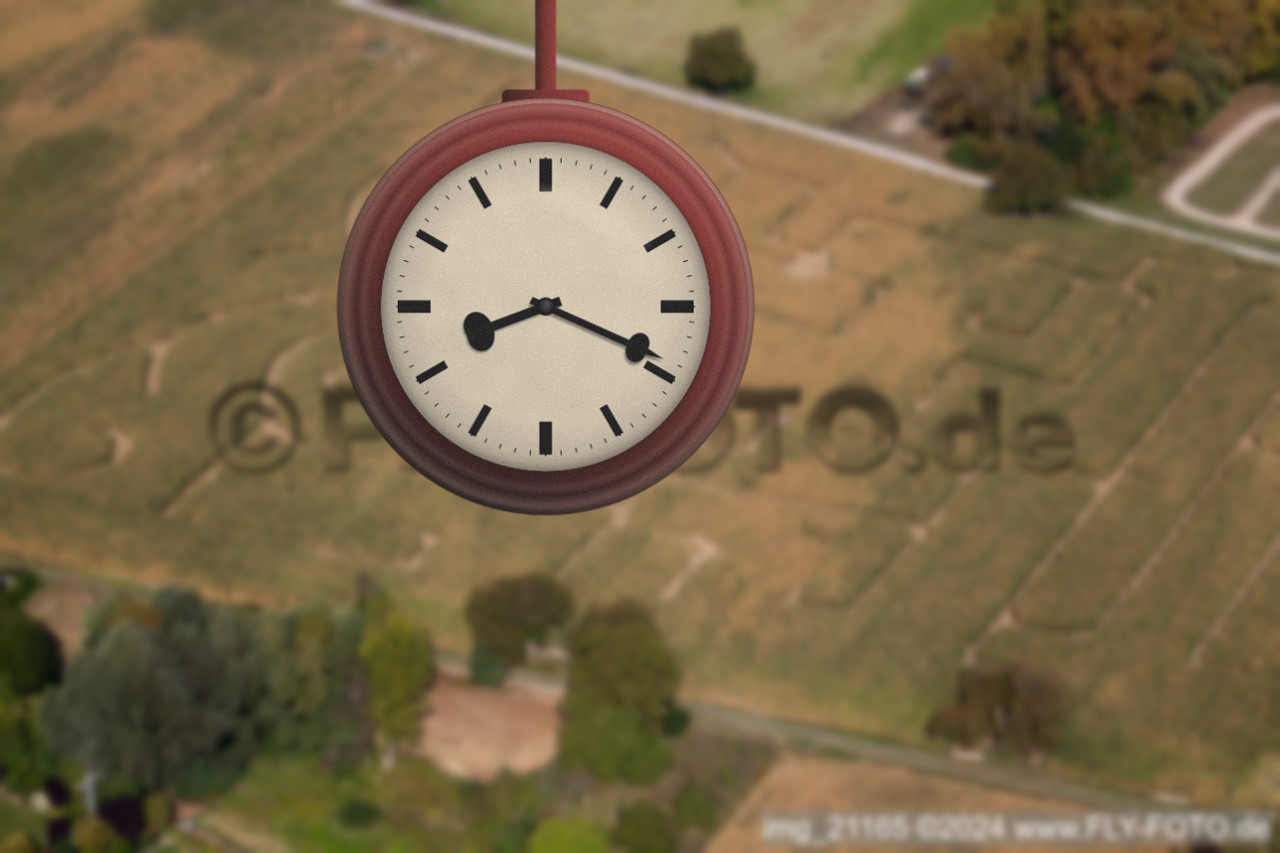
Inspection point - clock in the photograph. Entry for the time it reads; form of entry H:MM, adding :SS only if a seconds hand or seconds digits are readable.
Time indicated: 8:19
